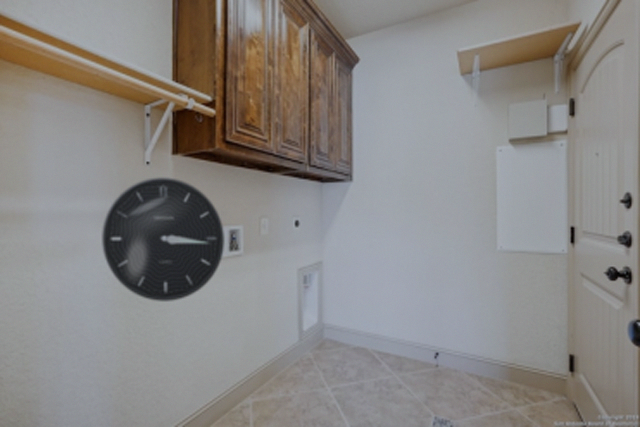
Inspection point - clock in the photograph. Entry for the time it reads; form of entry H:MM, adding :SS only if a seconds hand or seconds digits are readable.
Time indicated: 3:16
